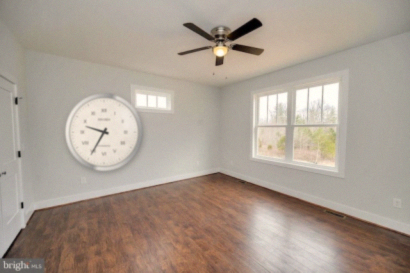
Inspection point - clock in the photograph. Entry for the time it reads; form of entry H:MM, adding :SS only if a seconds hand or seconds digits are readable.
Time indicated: 9:35
